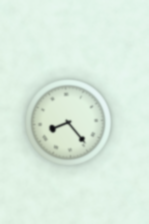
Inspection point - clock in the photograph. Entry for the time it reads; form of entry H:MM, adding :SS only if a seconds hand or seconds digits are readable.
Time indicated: 8:24
